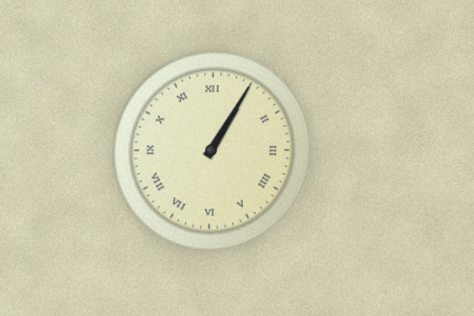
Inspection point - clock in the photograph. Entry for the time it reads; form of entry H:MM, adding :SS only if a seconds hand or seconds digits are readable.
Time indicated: 1:05
